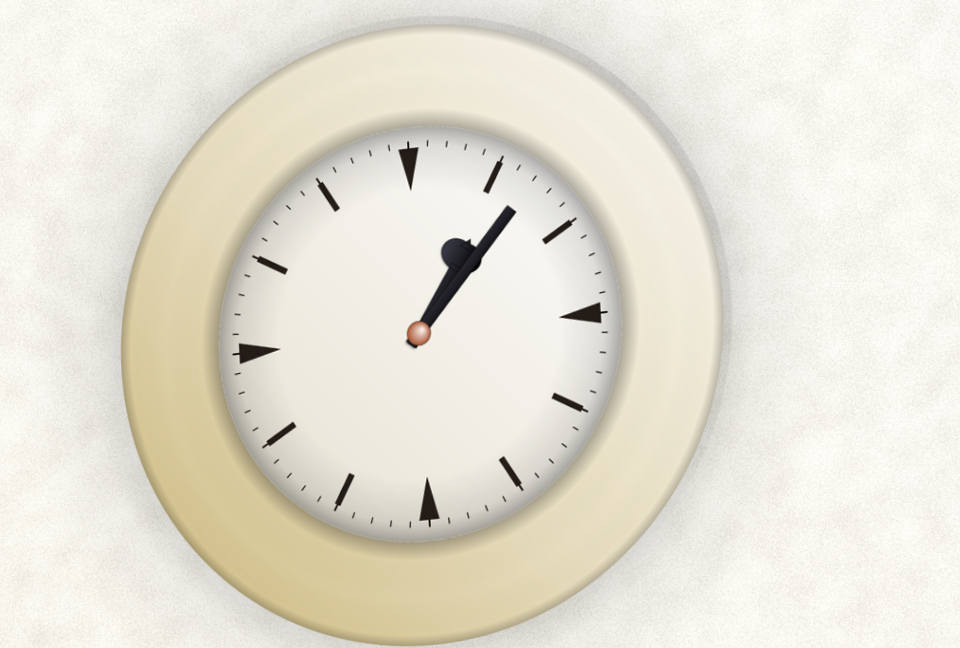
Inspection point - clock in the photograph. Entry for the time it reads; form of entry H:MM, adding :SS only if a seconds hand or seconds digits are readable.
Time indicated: 1:07
